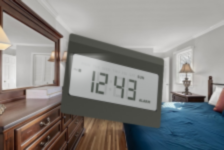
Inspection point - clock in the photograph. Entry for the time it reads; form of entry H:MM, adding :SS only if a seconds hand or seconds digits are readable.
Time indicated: 12:43
